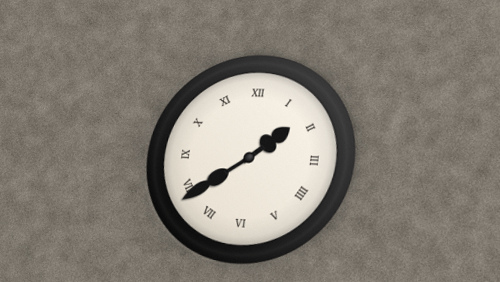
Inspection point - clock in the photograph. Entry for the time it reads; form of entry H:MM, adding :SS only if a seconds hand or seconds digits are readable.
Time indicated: 1:39
